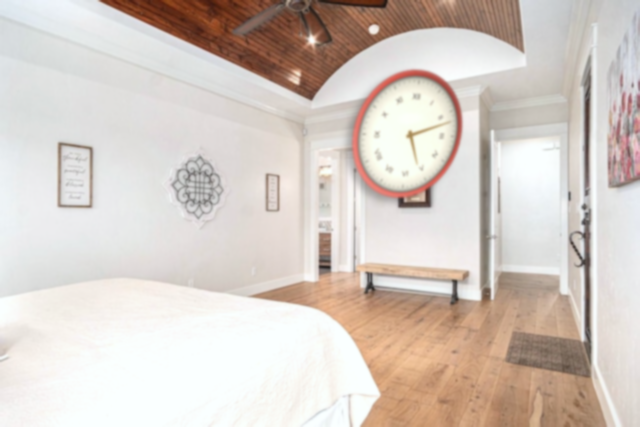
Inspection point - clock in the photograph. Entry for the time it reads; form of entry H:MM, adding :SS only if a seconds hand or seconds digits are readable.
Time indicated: 5:12
